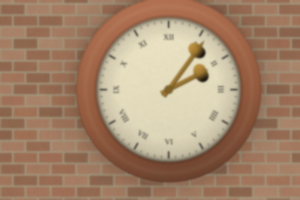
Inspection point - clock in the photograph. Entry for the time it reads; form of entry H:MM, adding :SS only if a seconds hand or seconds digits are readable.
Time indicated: 2:06
